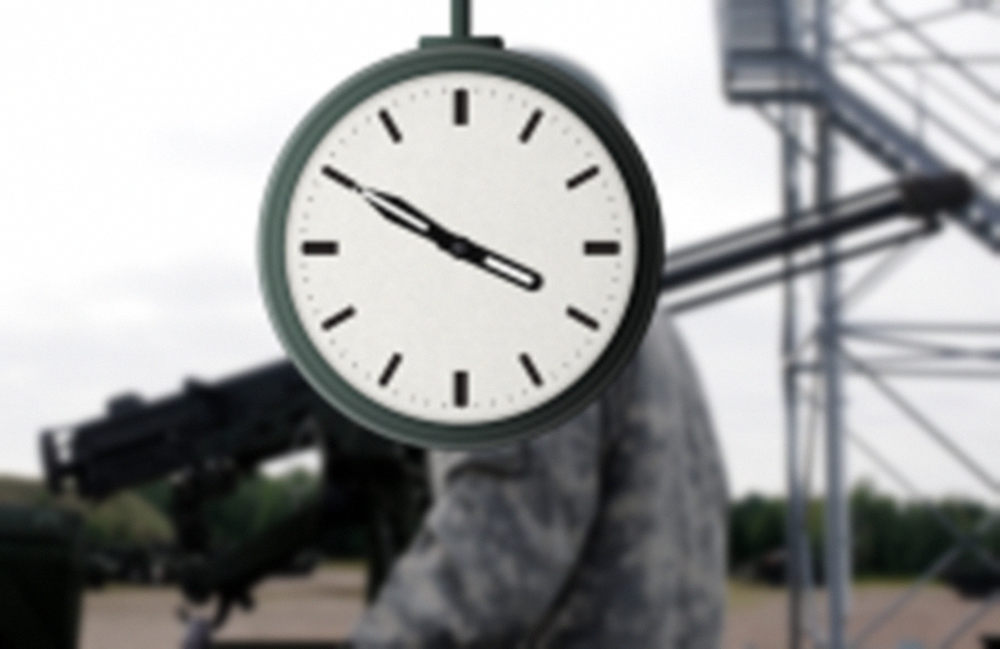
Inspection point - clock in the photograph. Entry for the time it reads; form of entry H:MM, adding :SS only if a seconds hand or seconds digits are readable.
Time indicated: 3:50
